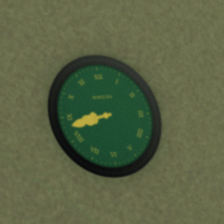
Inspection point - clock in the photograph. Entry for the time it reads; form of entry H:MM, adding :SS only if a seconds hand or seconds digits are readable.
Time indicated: 8:43
